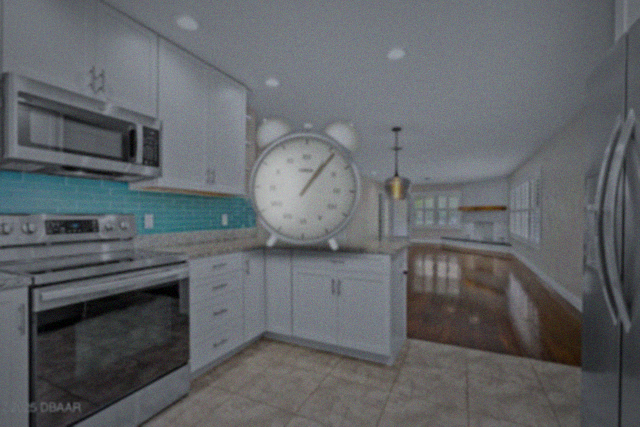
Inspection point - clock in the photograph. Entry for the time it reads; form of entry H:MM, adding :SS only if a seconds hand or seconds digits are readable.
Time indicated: 1:06
